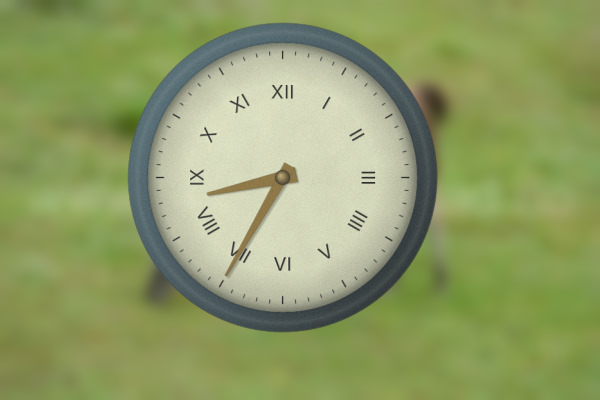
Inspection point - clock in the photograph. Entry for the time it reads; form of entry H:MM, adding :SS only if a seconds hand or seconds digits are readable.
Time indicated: 8:35
